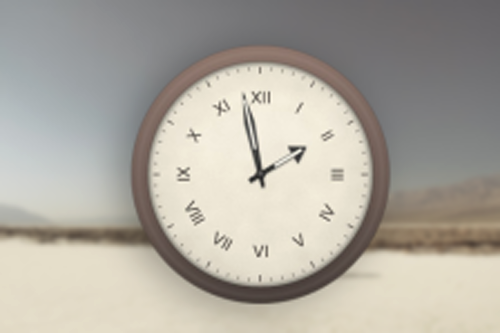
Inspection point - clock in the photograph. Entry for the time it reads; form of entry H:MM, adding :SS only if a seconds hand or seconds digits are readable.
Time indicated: 1:58
